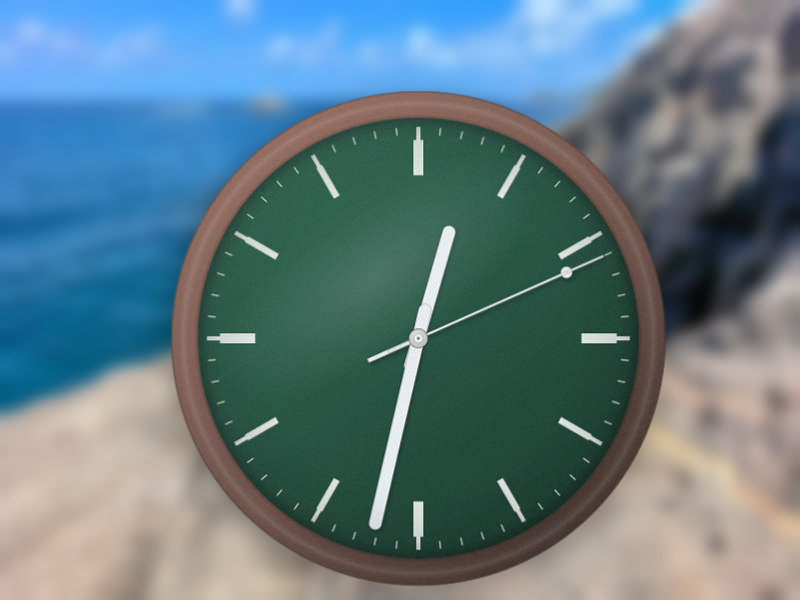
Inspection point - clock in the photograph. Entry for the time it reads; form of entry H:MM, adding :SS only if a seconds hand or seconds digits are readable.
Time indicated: 12:32:11
